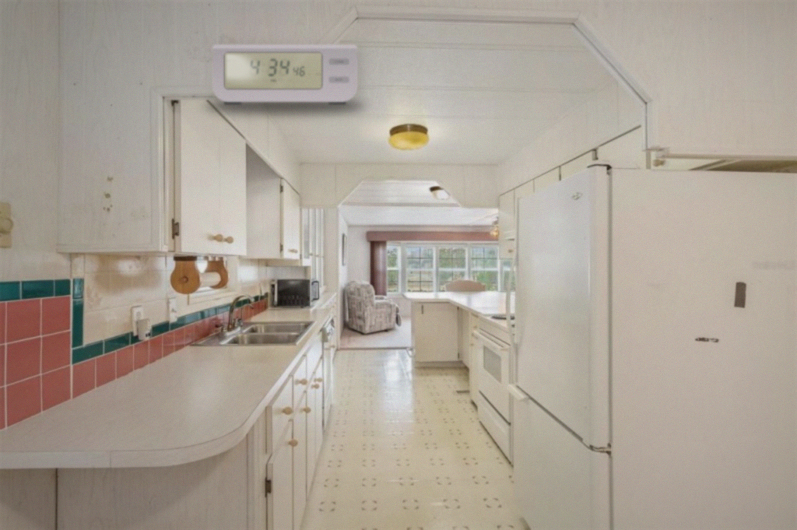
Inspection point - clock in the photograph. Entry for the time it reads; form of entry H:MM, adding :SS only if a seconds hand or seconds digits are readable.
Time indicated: 4:34
